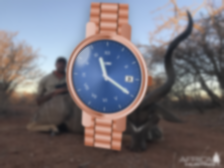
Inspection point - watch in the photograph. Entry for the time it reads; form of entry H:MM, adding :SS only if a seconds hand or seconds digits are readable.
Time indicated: 11:20
